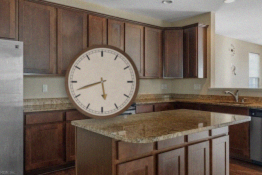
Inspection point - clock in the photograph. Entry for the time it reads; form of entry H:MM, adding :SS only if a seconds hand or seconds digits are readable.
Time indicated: 5:42
